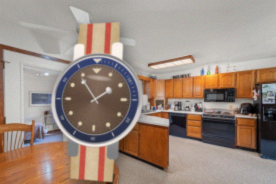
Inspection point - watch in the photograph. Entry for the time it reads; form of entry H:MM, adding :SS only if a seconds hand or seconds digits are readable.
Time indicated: 1:54
